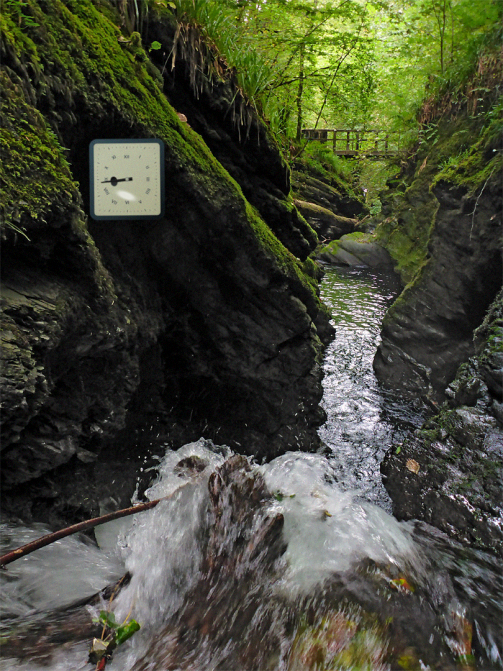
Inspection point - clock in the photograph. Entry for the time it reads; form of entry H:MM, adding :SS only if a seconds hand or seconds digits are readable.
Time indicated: 8:44
